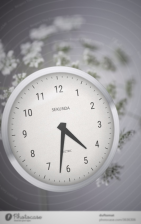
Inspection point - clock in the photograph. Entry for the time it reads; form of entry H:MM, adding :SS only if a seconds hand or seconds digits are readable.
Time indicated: 4:32
